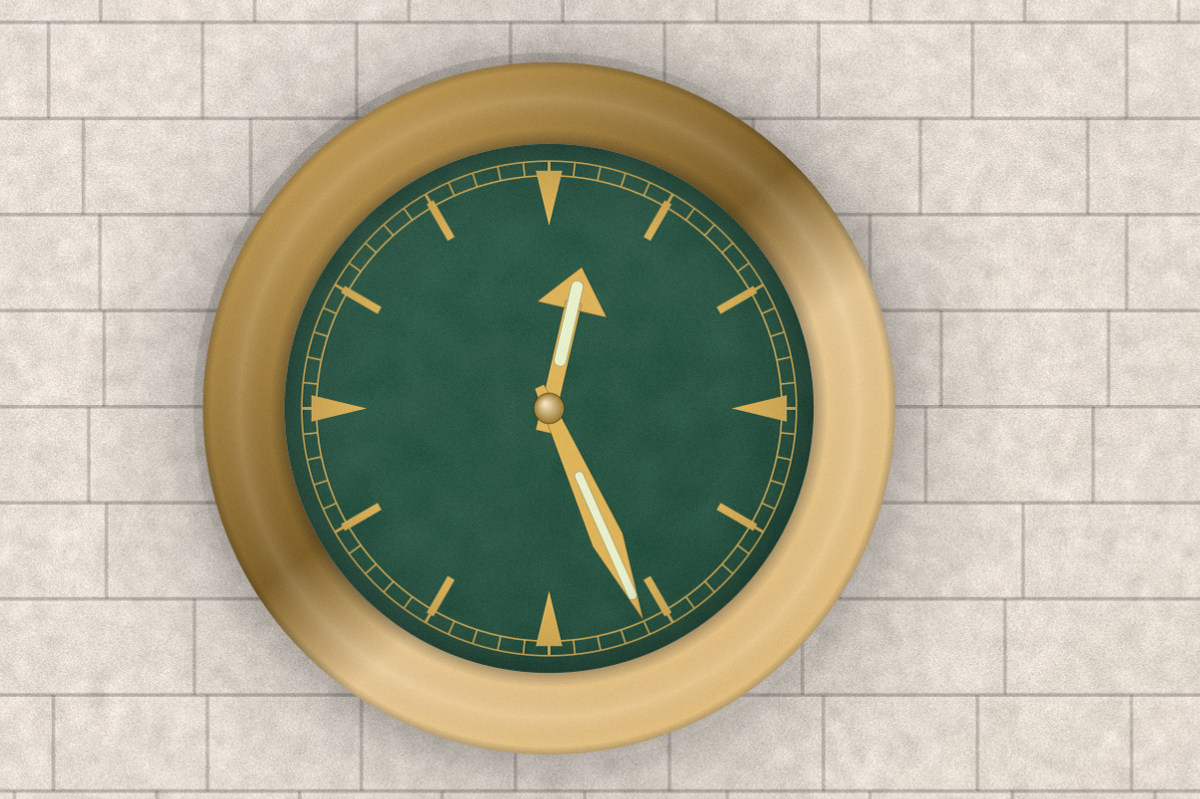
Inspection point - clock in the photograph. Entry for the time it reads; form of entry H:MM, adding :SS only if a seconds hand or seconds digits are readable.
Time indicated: 12:26
